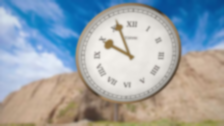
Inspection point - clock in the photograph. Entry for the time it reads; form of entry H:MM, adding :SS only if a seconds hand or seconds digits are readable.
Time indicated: 9:56
